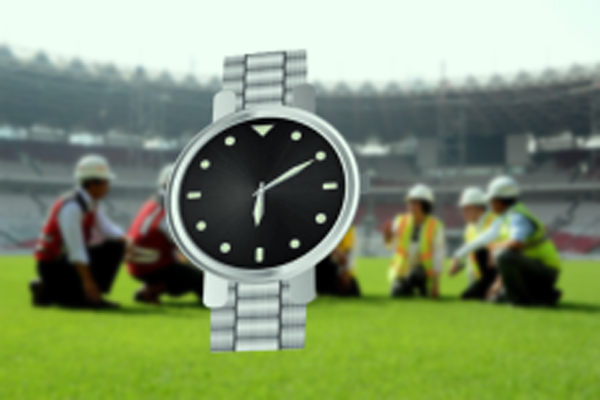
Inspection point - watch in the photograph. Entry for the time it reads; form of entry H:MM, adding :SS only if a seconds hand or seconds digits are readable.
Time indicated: 6:10
